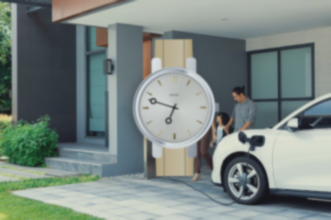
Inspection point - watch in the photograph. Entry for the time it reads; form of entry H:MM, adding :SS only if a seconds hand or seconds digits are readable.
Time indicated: 6:48
